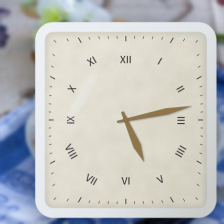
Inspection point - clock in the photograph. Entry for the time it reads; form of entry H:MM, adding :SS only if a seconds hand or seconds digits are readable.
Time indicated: 5:13
